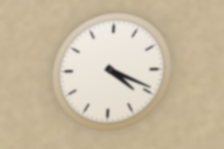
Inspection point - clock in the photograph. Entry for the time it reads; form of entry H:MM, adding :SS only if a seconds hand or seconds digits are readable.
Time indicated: 4:19
